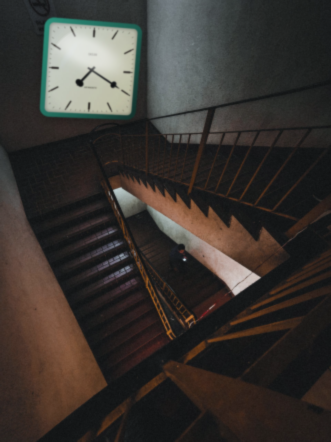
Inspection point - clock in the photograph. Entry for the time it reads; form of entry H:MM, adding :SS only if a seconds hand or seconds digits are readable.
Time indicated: 7:20
